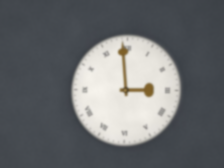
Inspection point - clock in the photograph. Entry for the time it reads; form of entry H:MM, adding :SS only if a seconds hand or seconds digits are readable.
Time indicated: 2:59
